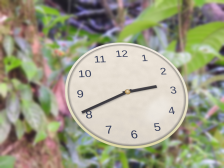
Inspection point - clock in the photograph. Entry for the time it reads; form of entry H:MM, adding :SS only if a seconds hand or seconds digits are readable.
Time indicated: 2:41
